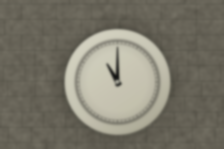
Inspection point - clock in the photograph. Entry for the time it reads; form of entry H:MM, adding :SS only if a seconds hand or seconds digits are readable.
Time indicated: 11:00
